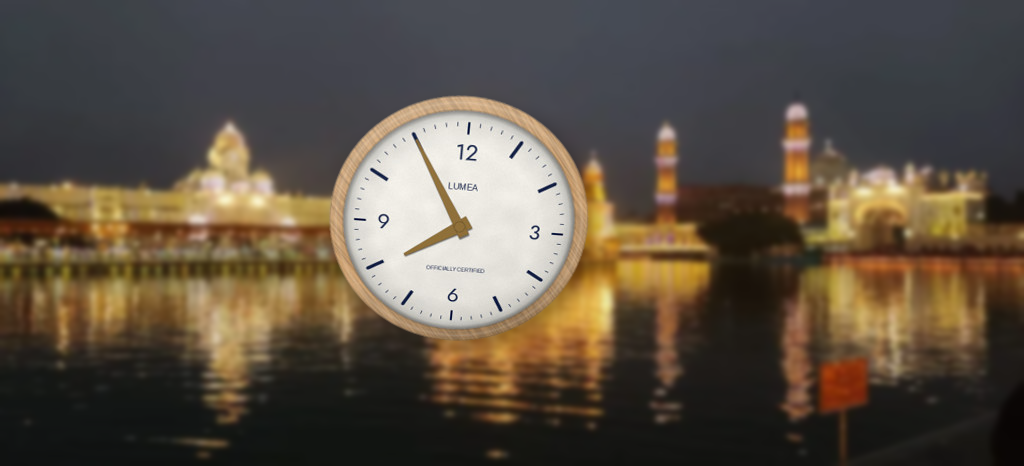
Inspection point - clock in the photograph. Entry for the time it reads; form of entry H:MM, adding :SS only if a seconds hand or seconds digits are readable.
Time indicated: 7:55
